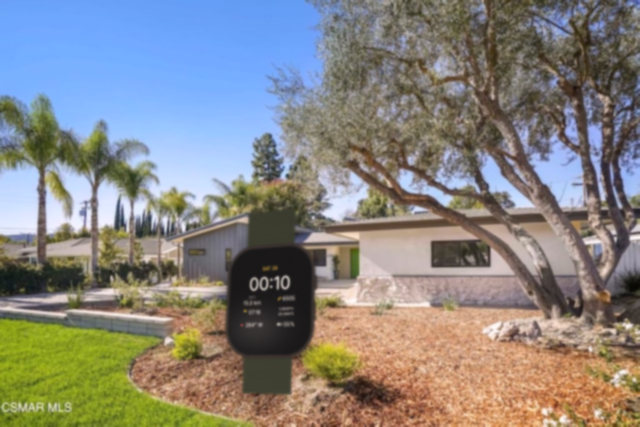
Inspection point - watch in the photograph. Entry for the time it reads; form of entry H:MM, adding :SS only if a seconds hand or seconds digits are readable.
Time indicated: 0:10
